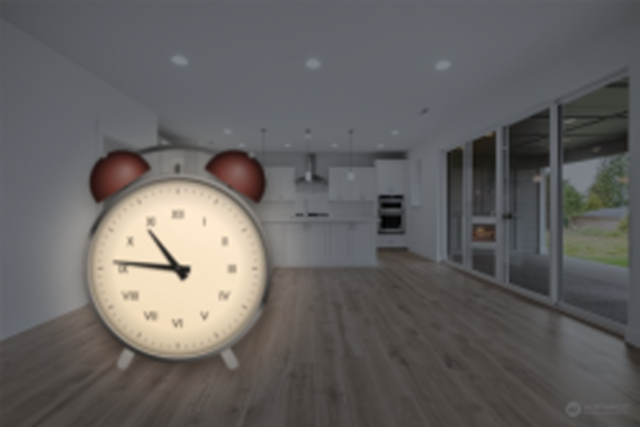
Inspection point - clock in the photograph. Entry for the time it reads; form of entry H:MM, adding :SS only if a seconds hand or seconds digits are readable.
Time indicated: 10:46
